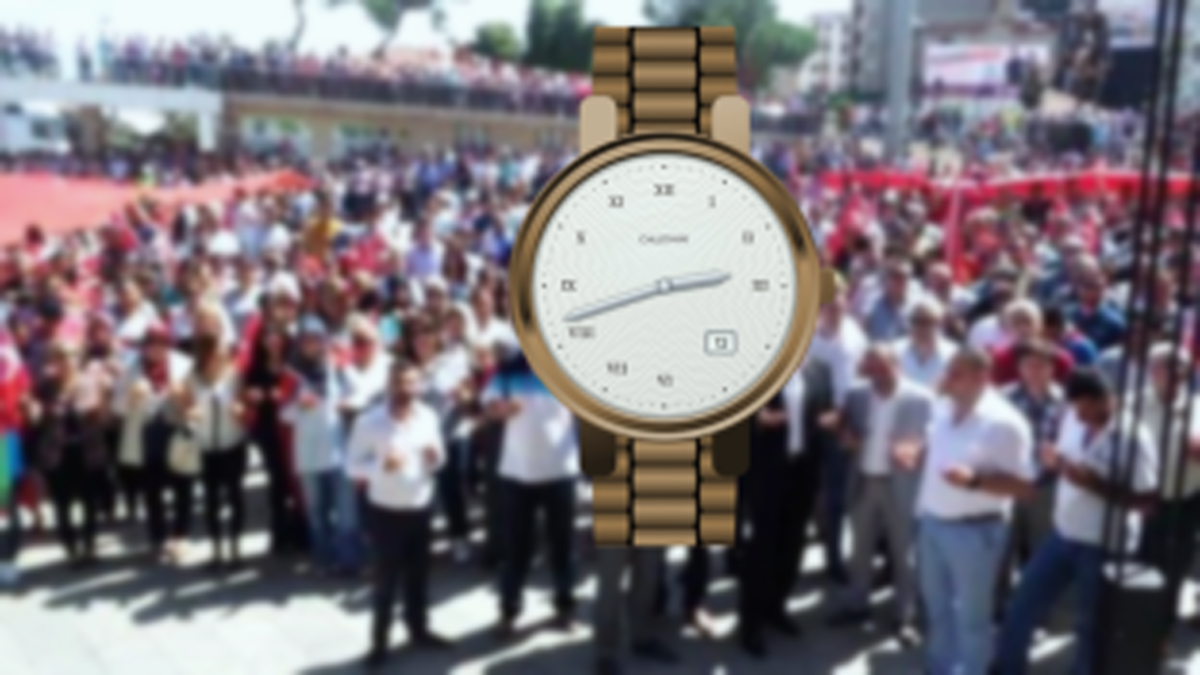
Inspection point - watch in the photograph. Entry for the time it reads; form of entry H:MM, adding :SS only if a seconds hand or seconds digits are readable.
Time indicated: 2:42
